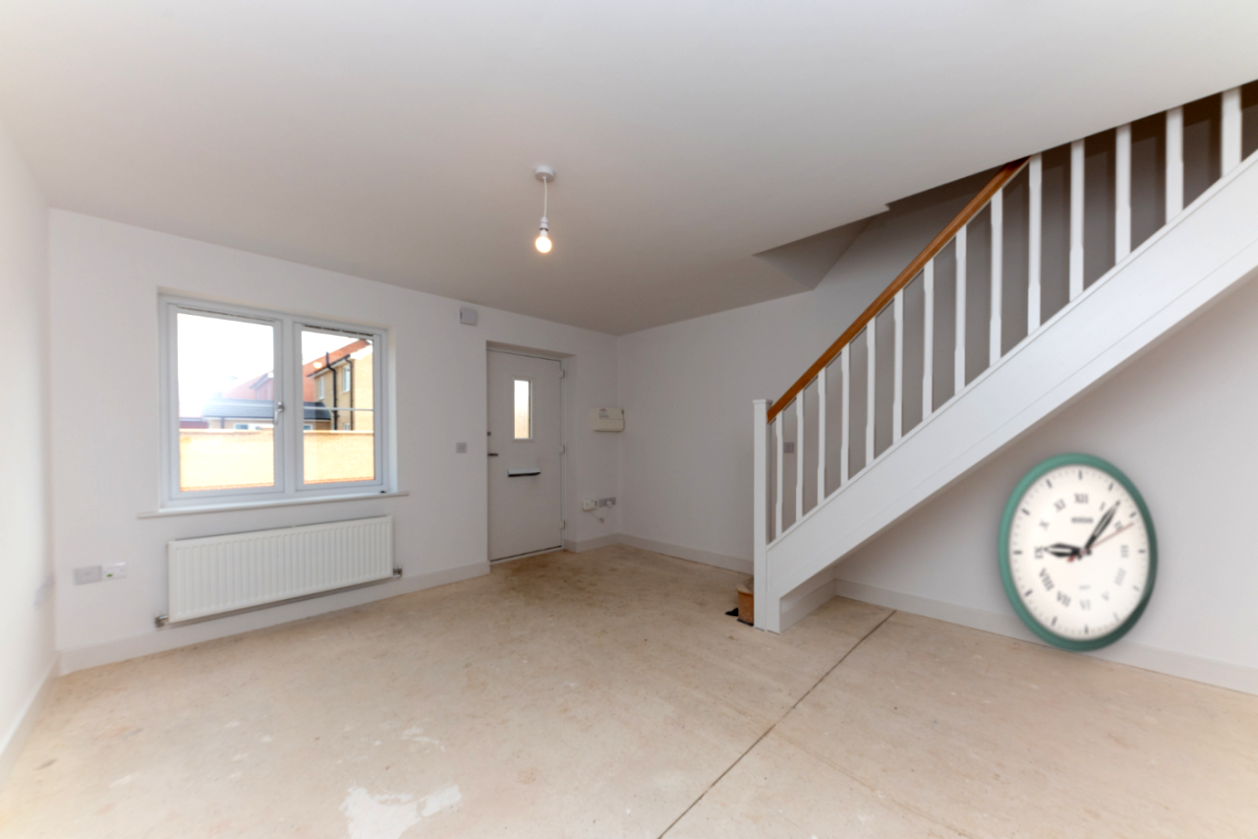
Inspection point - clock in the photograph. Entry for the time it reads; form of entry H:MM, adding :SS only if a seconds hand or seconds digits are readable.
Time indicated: 9:07:11
